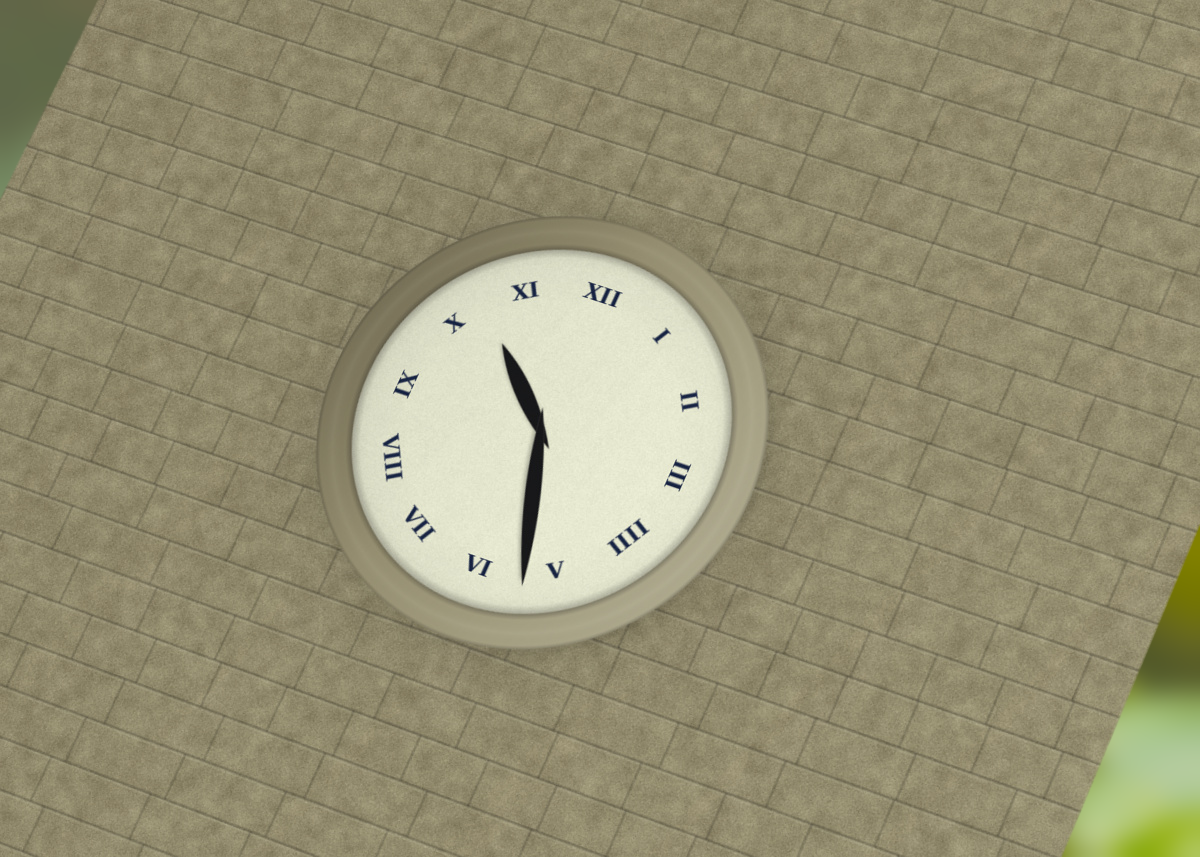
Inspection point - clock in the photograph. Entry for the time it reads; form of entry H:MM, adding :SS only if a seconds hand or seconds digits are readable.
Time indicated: 10:27
